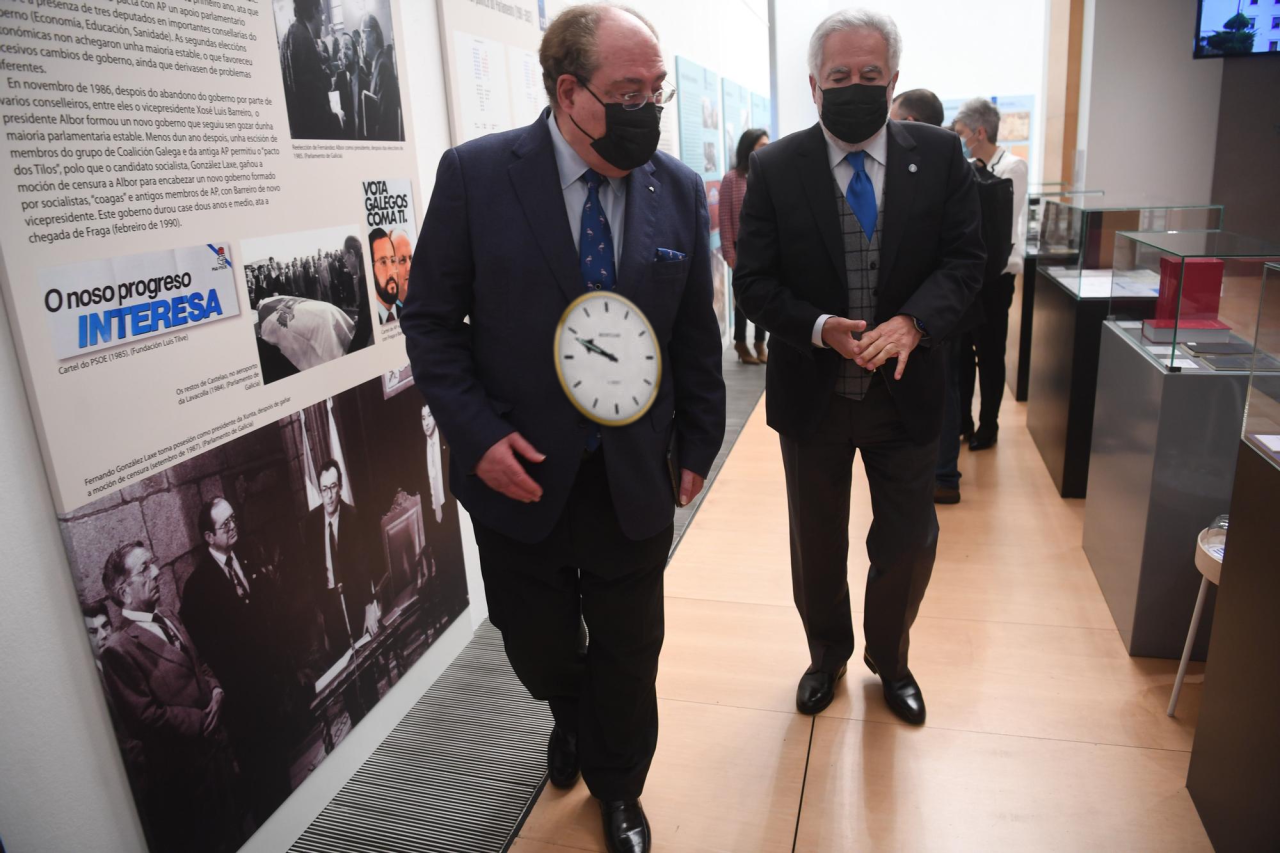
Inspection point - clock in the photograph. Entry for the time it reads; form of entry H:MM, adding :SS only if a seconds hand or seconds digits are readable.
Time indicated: 9:49
